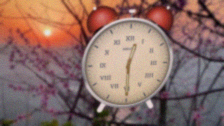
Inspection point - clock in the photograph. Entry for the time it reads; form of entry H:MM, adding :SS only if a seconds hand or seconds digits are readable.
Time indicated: 12:30
